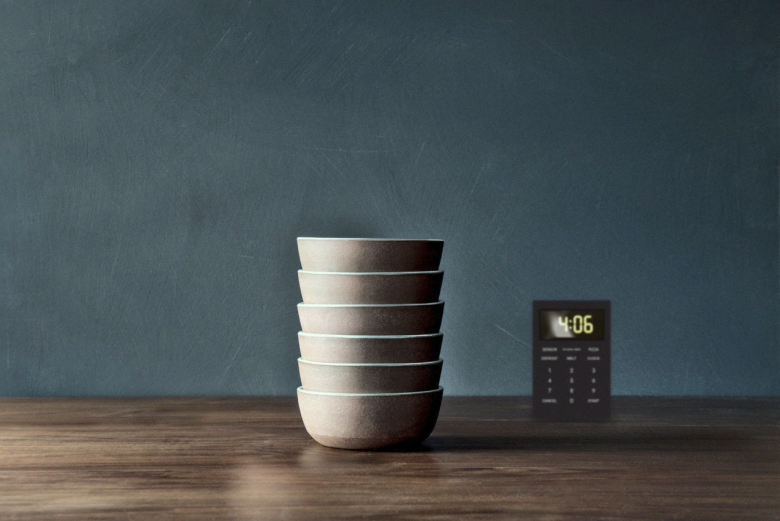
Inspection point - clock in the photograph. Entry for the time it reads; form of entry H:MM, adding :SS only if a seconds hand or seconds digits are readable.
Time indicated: 4:06
